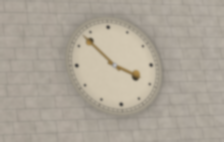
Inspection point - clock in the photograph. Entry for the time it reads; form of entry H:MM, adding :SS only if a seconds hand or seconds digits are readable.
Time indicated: 3:53
